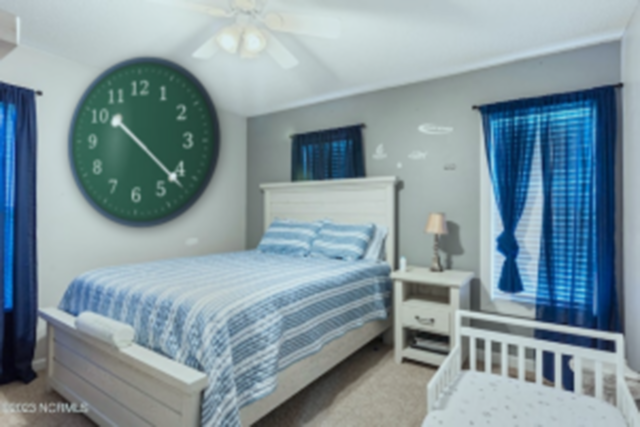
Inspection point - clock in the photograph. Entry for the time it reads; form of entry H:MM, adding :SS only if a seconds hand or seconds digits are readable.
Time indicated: 10:22
